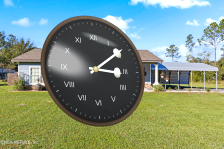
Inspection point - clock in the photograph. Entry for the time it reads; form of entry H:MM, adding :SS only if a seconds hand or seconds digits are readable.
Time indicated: 3:09
